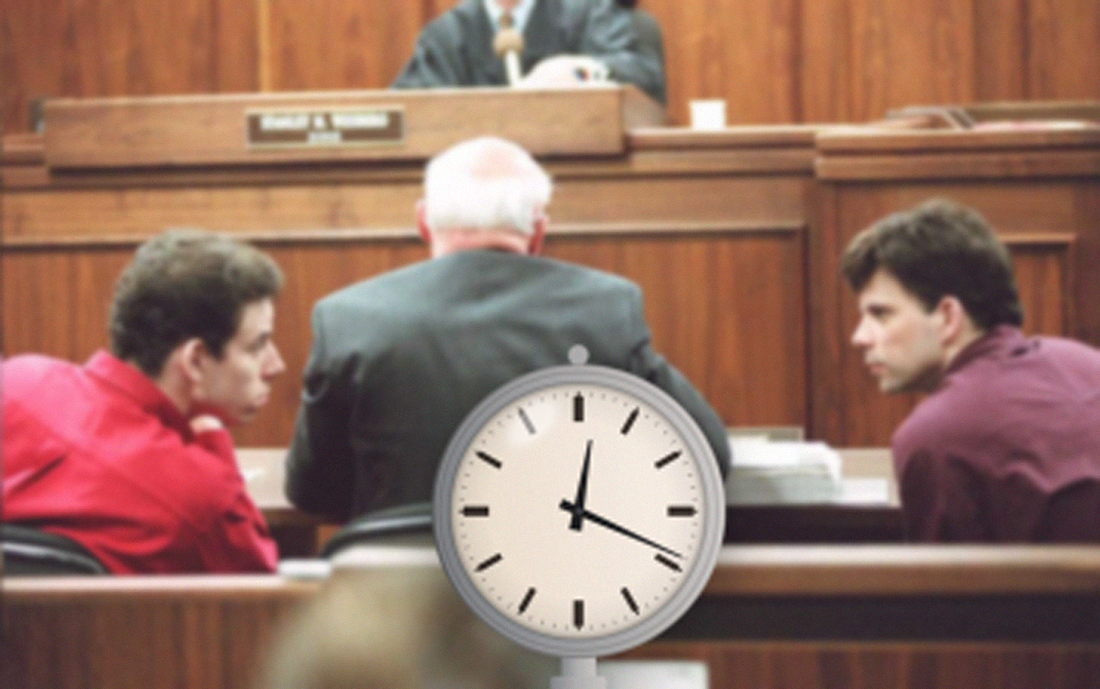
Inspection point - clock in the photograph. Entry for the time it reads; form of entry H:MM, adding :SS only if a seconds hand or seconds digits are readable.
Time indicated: 12:19
